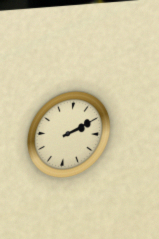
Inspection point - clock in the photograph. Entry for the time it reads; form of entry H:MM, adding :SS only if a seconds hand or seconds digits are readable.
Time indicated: 2:10
